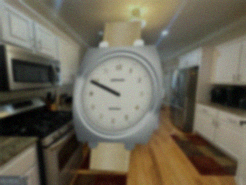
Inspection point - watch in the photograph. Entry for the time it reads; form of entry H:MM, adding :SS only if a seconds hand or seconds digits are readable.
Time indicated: 9:49
